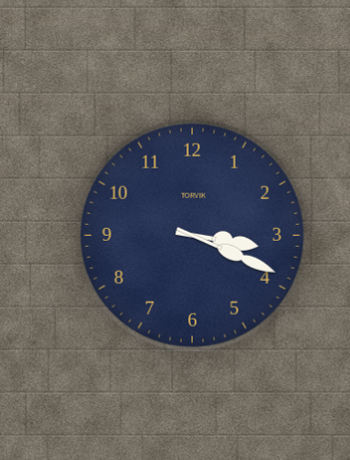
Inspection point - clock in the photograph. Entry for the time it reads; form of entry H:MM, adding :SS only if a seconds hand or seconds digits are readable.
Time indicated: 3:19
